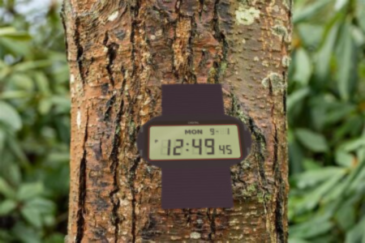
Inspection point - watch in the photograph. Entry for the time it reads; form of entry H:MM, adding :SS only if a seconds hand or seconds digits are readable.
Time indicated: 12:49:45
